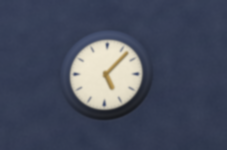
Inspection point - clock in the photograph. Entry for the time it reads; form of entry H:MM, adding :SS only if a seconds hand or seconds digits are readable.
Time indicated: 5:07
